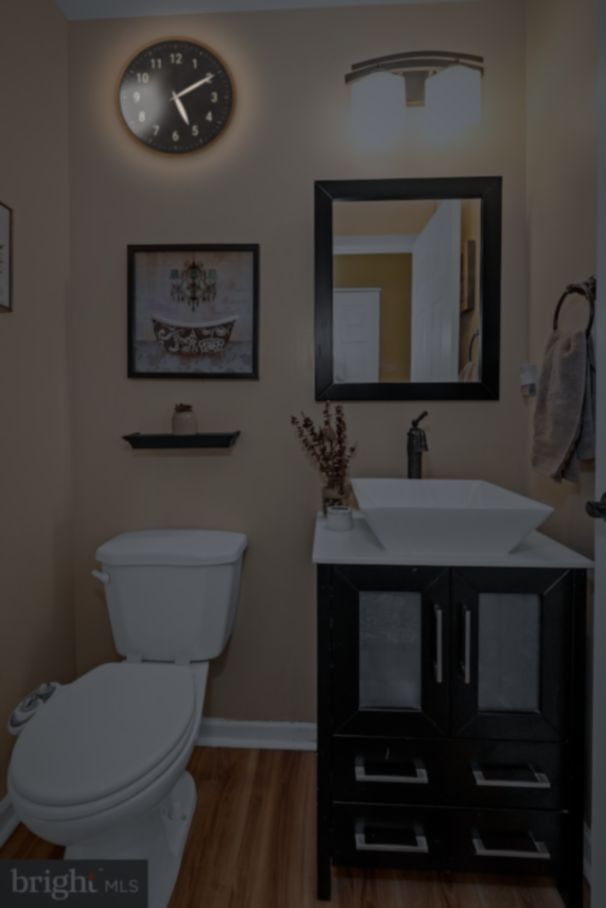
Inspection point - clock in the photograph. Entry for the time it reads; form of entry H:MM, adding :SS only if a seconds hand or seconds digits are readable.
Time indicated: 5:10
